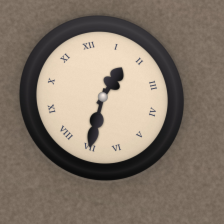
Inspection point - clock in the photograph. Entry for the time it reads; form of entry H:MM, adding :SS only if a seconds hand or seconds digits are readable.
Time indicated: 1:35
